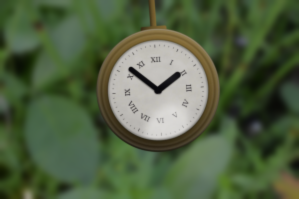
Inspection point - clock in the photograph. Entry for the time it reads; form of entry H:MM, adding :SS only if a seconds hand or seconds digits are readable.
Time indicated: 1:52
